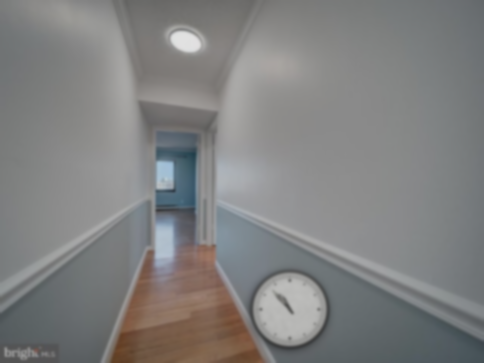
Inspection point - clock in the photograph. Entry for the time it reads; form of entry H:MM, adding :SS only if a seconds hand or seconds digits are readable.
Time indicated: 10:53
